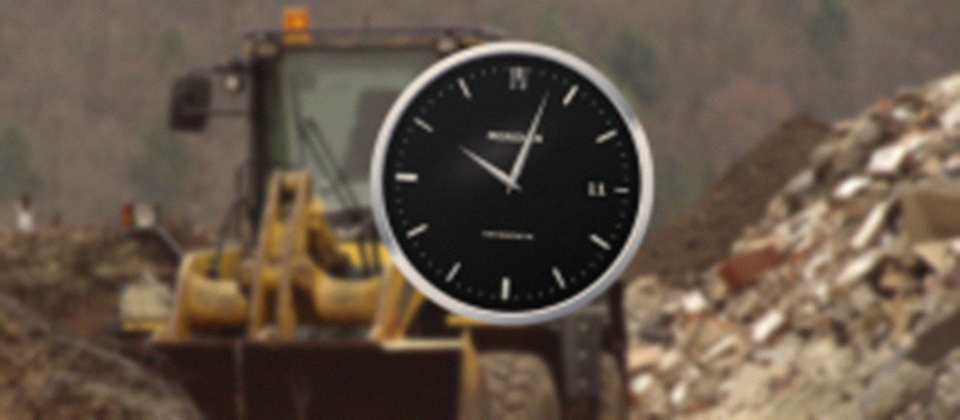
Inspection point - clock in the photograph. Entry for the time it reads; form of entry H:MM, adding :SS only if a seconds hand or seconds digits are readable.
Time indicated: 10:03
